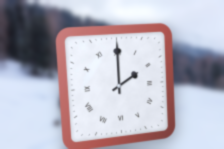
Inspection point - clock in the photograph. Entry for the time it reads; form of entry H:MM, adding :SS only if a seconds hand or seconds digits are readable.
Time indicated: 2:00
